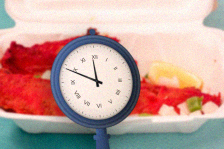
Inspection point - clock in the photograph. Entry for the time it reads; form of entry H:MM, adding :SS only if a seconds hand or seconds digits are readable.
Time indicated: 11:49
